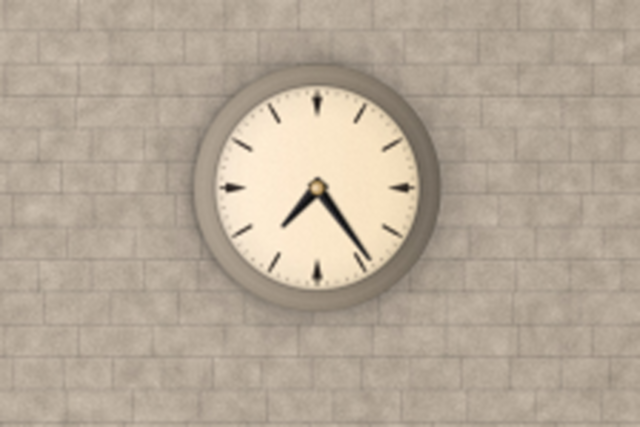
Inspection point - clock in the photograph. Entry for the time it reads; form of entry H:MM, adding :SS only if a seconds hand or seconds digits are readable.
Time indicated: 7:24
